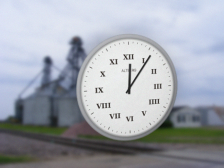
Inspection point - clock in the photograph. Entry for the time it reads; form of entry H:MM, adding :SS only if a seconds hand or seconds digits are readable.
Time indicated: 12:06
